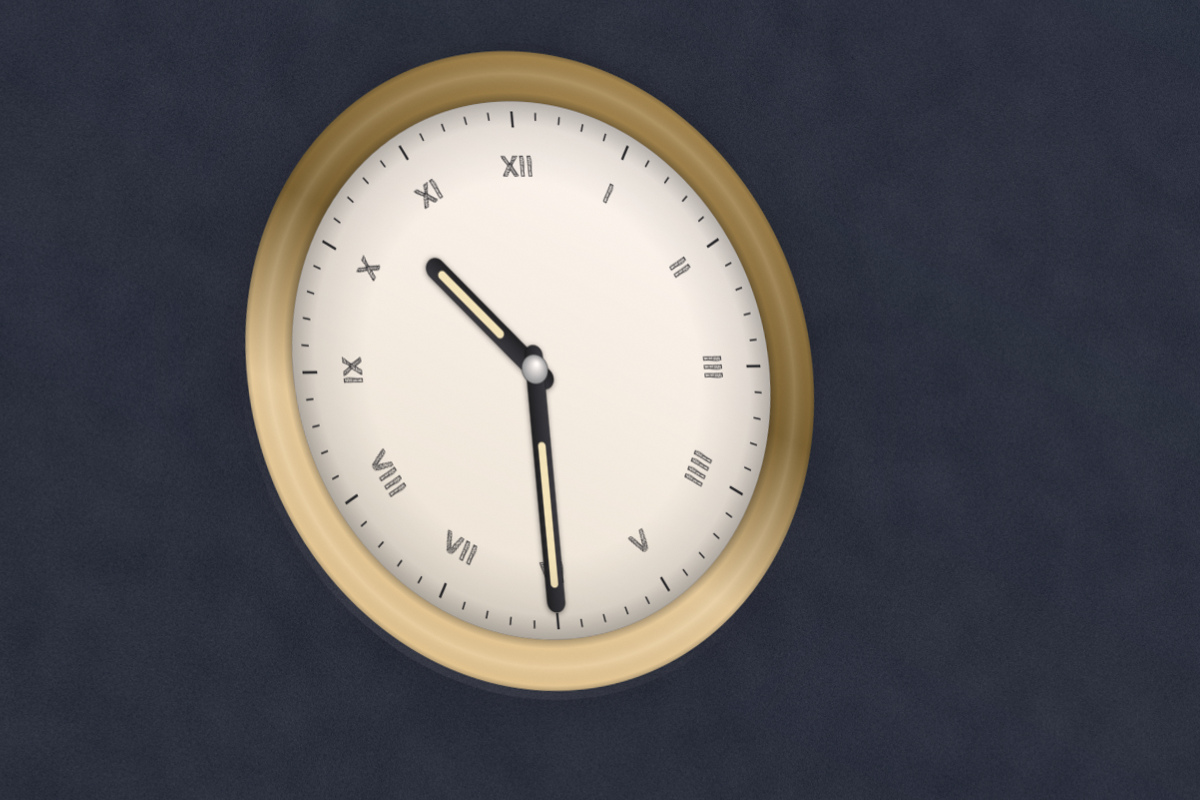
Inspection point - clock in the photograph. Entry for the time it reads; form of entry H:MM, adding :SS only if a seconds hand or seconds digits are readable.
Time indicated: 10:30
